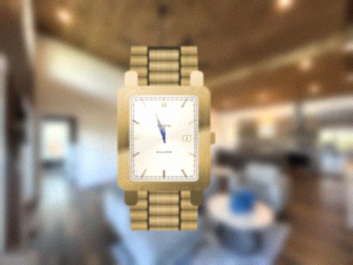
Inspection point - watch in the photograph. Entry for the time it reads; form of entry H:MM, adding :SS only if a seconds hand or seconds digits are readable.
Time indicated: 11:57
